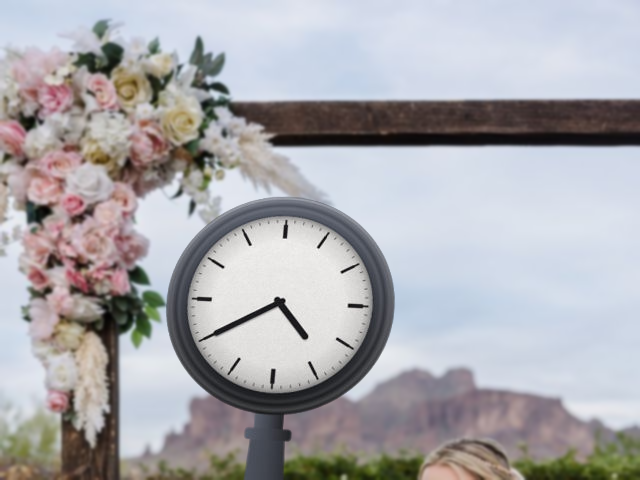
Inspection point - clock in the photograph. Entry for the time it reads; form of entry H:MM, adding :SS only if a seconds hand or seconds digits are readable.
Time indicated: 4:40
